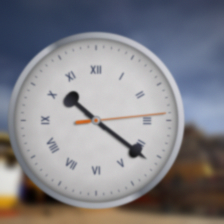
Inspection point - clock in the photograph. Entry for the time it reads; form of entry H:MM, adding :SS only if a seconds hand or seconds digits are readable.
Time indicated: 10:21:14
